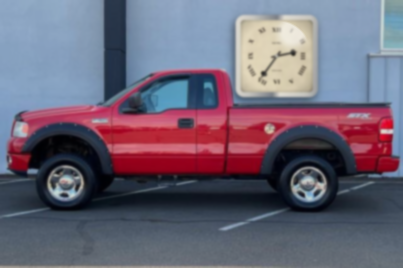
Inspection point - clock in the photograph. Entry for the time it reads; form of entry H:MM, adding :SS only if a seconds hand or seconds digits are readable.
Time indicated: 2:36
